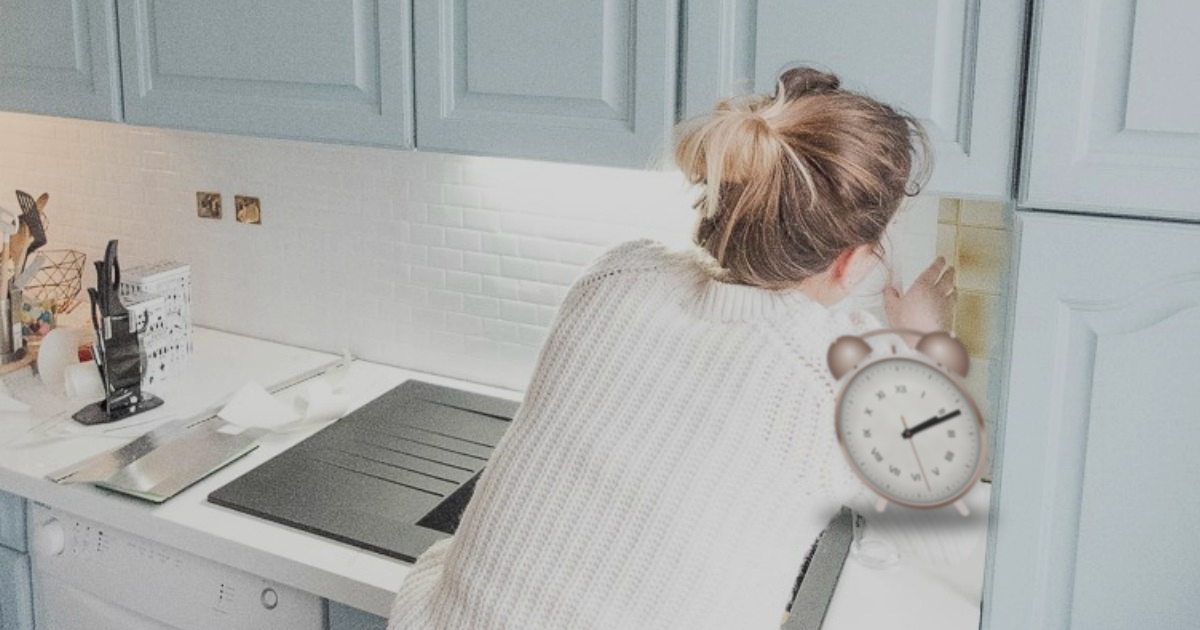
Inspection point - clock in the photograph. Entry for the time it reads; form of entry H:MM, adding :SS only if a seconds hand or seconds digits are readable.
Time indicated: 2:11:28
